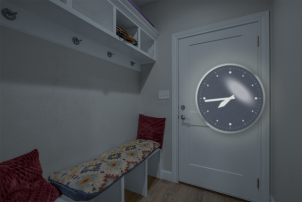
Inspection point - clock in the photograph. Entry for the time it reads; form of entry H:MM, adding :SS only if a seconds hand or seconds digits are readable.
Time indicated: 7:44
